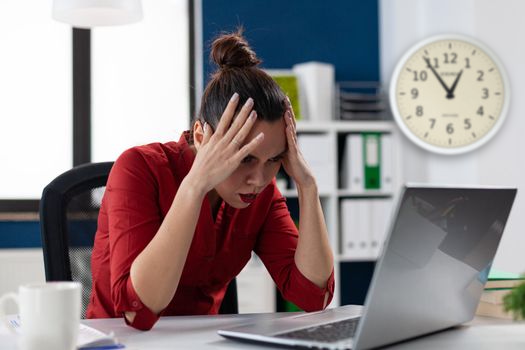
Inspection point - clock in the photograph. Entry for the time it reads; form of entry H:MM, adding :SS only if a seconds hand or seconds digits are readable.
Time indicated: 12:54
